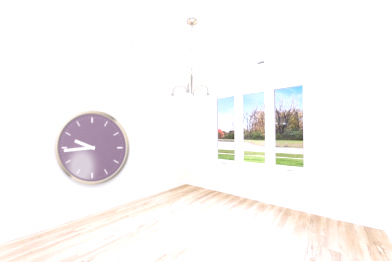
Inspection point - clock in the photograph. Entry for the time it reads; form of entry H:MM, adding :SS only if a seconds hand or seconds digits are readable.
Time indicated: 9:44
